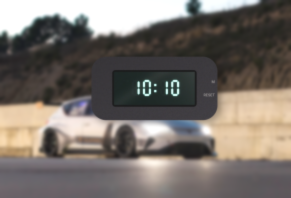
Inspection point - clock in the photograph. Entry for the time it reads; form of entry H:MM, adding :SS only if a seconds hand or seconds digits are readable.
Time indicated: 10:10
